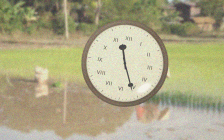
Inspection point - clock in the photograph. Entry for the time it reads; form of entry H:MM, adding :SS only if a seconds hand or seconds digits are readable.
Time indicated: 11:26
